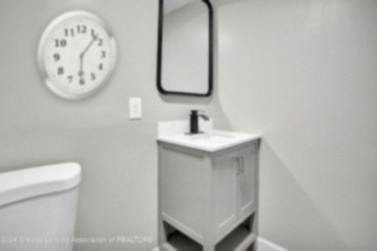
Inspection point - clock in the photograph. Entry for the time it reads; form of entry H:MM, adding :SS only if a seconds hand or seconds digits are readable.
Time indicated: 6:07
